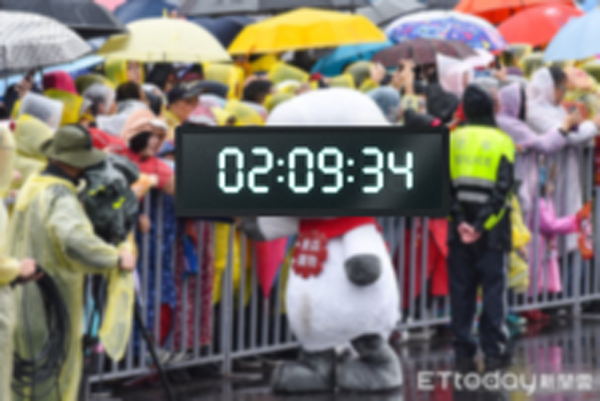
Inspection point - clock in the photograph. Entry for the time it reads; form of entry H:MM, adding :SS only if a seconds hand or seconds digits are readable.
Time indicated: 2:09:34
